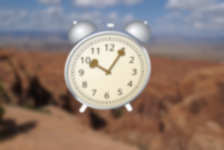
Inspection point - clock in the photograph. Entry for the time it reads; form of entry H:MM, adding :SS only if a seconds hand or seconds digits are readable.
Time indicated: 10:05
